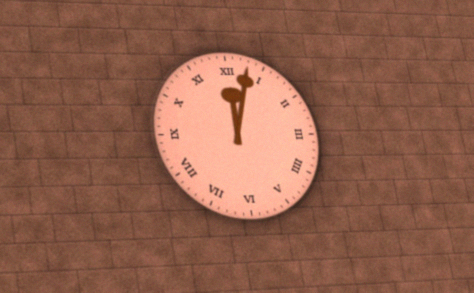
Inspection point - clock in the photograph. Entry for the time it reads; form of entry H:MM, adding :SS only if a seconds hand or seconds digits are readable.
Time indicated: 12:03
